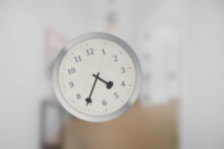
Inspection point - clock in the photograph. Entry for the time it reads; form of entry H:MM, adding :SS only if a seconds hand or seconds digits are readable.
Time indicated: 4:36
